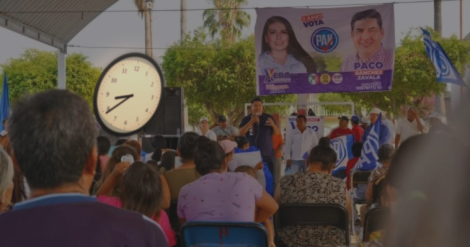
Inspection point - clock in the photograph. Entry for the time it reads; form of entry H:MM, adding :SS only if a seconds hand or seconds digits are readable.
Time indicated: 8:39
